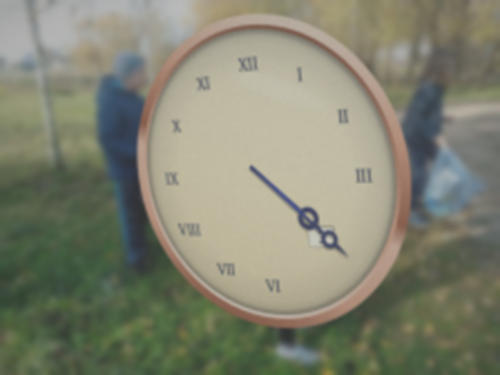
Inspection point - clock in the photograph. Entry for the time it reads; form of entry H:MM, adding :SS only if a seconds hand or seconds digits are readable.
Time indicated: 4:22
